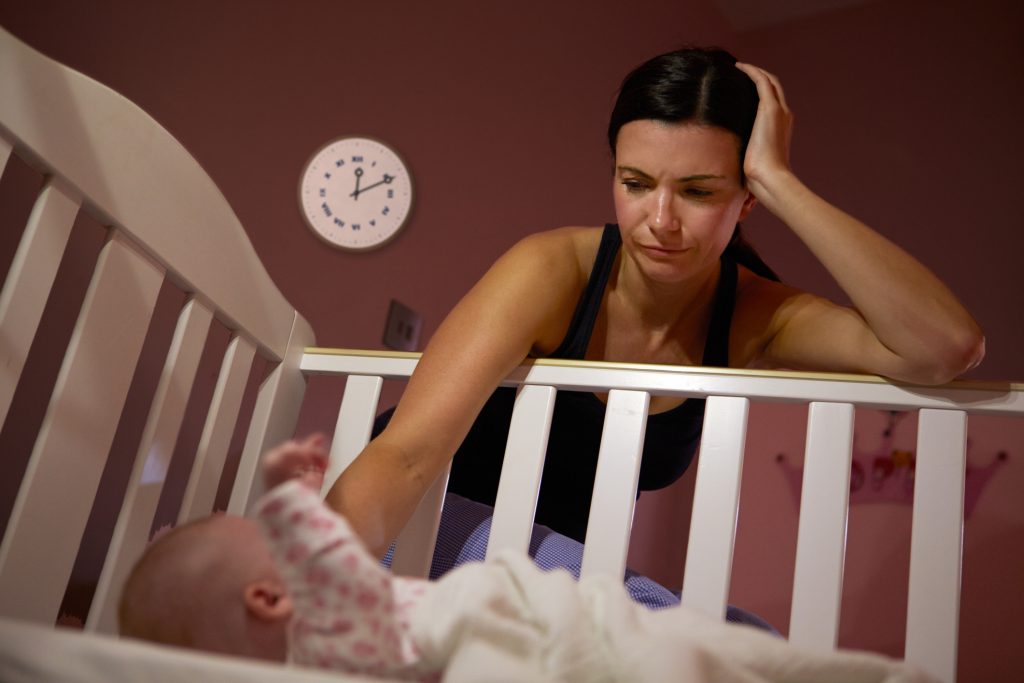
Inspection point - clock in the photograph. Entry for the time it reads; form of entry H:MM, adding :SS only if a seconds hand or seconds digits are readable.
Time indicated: 12:11
